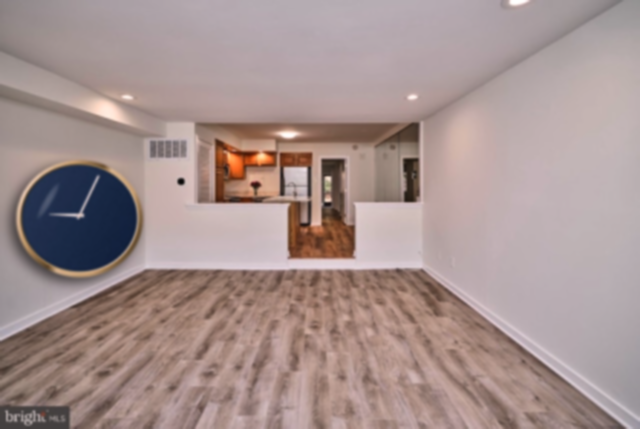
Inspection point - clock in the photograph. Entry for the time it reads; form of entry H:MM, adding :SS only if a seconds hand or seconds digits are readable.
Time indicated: 9:04
